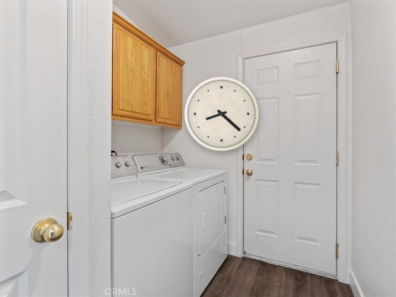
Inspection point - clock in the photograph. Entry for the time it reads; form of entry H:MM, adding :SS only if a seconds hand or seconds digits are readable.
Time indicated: 8:22
